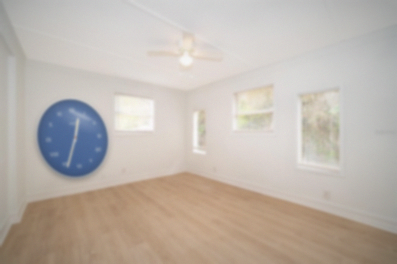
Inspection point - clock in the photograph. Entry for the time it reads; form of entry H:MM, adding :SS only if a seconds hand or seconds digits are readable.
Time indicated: 12:34
